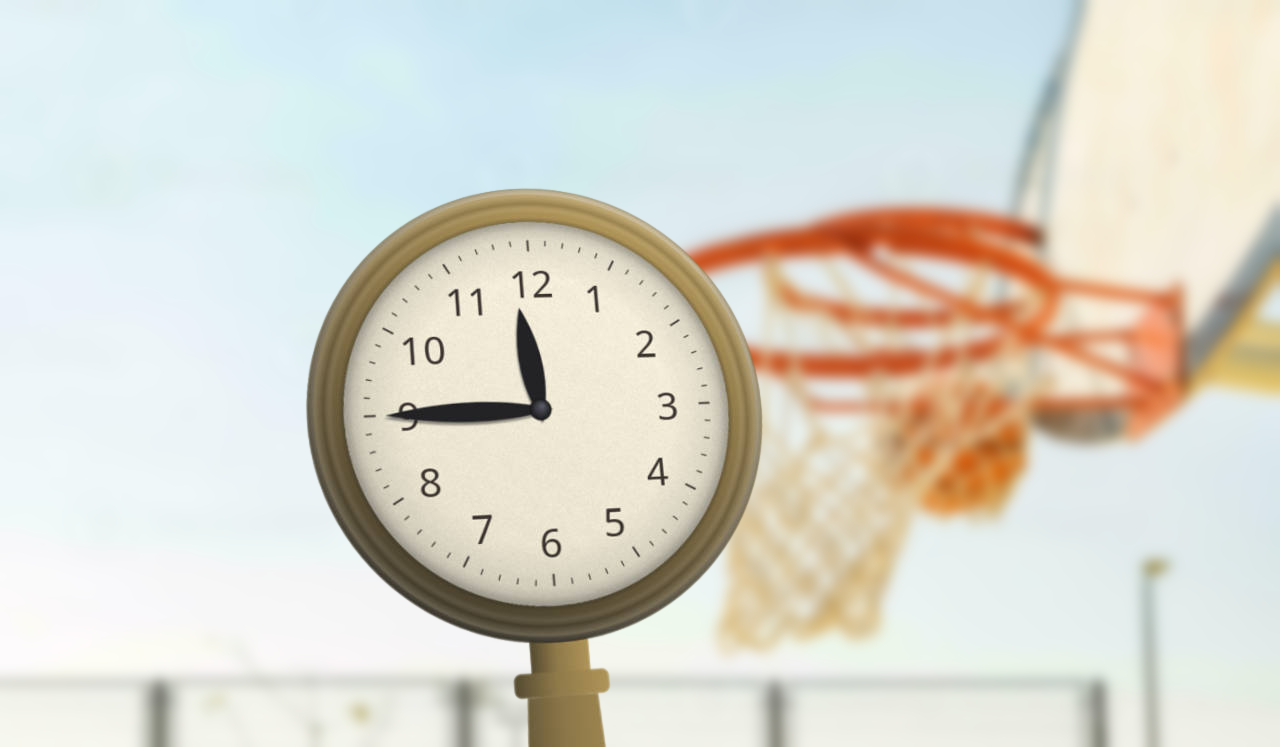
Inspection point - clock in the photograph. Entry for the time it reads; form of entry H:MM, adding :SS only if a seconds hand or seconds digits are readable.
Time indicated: 11:45
